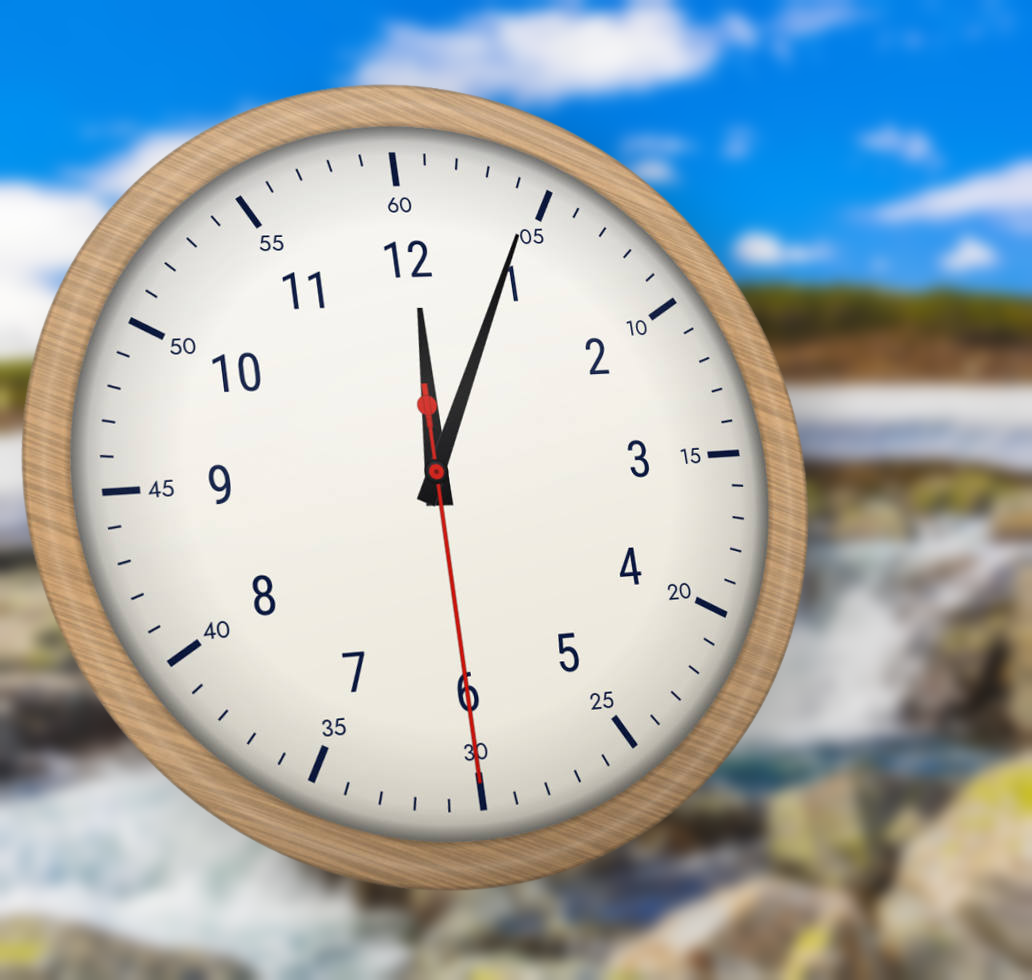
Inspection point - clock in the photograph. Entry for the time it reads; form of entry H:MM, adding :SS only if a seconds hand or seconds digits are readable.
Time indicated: 12:04:30
